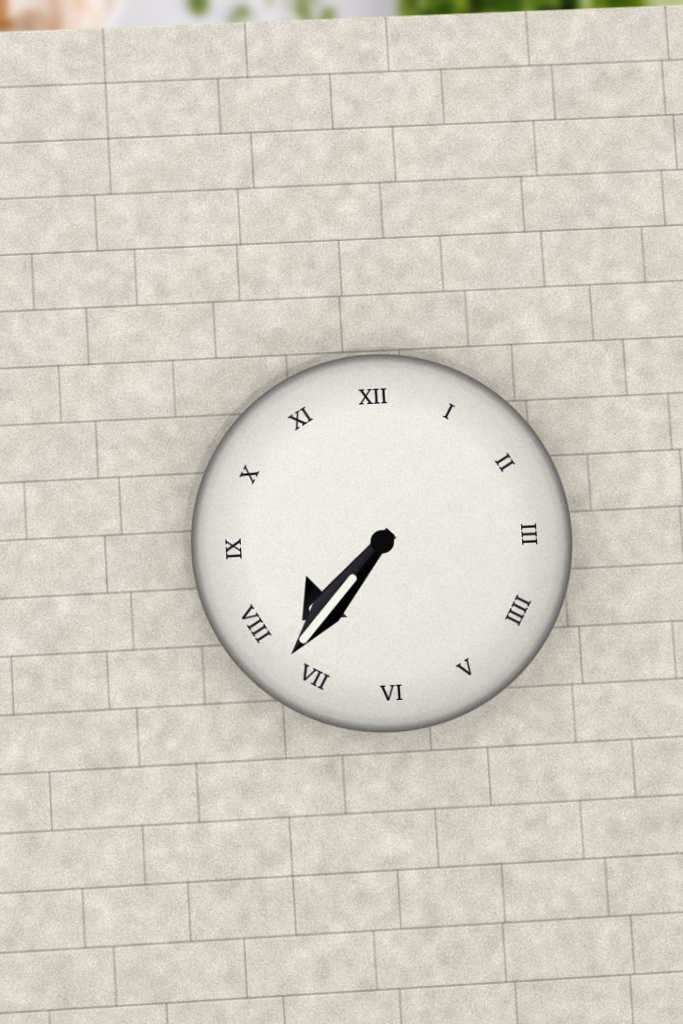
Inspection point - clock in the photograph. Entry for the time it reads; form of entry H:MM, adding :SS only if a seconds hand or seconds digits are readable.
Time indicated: 7:37
